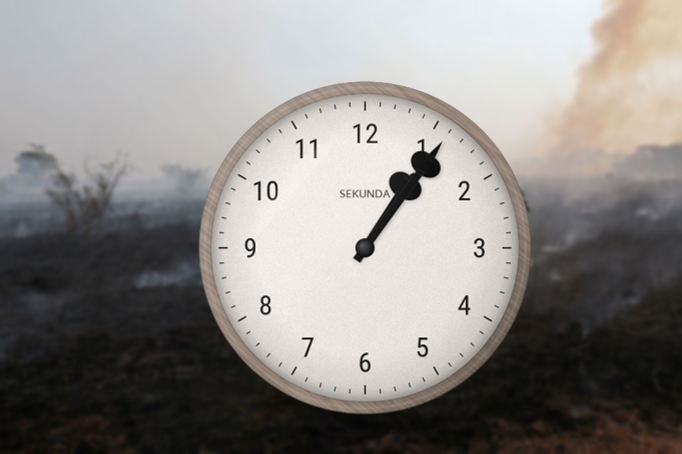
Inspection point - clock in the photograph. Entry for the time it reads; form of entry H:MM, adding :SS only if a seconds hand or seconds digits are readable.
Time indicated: 1:06
